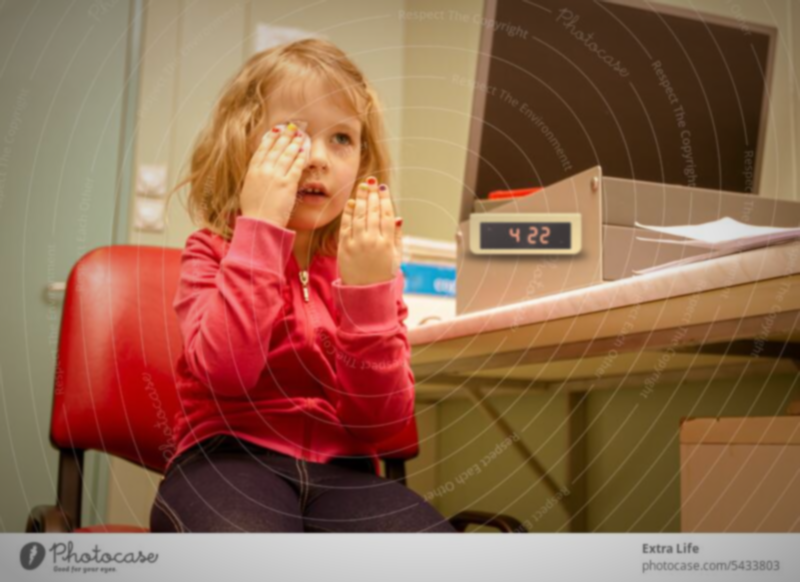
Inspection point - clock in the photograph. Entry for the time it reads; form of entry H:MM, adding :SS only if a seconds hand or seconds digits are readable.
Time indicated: 4:22
